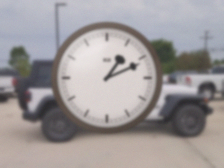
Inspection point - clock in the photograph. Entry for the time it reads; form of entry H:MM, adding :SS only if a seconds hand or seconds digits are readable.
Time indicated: 1:11
